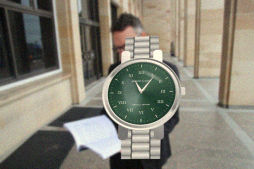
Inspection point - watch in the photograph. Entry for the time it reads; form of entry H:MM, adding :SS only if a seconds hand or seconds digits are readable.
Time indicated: 11:06
